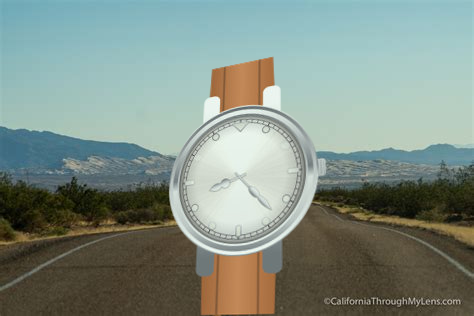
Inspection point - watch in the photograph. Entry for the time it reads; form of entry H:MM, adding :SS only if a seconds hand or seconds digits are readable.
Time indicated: 8:23
